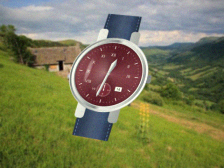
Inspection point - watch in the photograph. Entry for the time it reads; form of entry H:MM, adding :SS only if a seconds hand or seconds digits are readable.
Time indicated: 12:32
